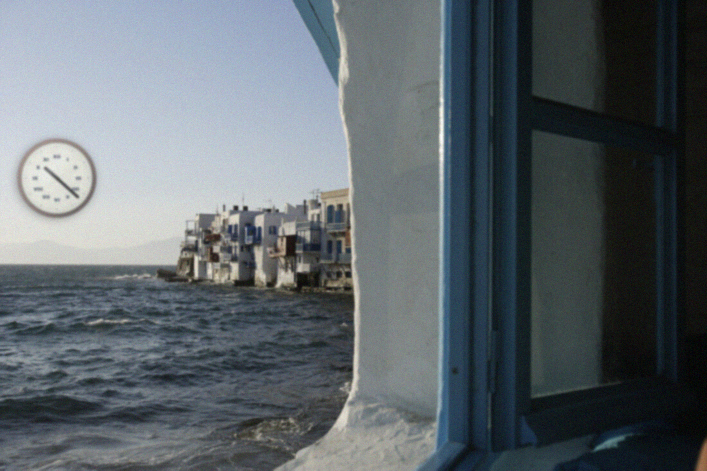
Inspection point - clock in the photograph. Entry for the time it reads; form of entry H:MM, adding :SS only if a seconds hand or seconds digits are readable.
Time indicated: 10:22
